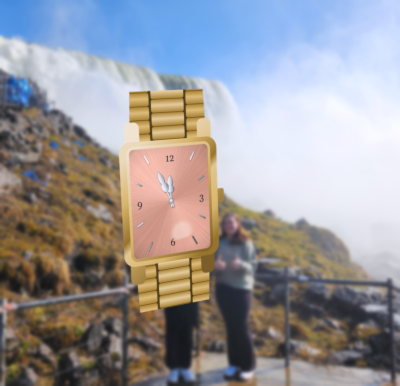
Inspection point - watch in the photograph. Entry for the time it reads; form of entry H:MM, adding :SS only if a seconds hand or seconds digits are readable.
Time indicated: 11:56
